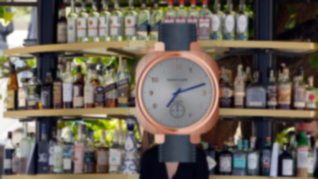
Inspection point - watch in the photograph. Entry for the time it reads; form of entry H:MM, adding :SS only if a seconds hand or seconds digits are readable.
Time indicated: 7:12
